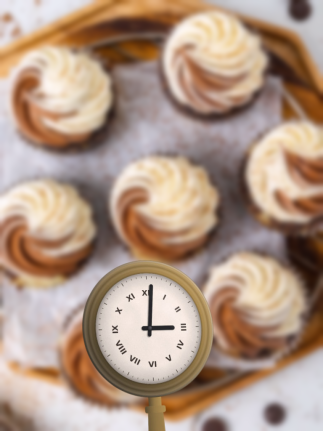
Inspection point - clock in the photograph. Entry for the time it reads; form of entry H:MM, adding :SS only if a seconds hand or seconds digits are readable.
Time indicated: 3:01
